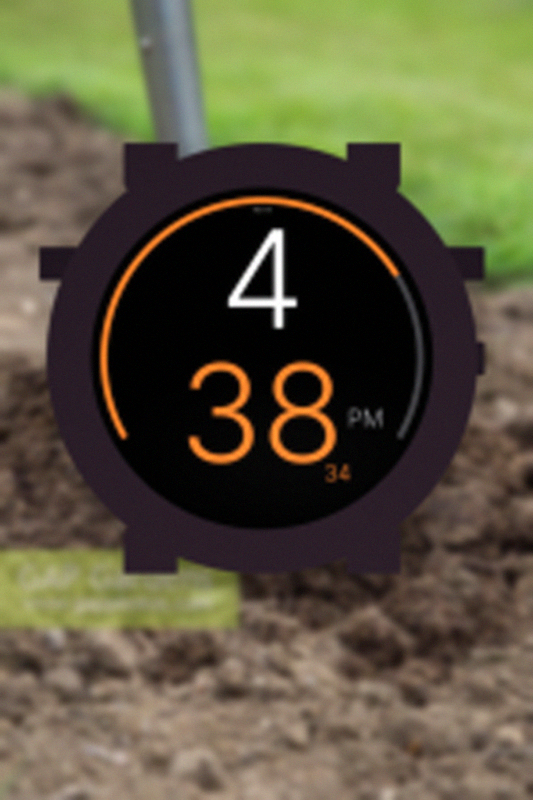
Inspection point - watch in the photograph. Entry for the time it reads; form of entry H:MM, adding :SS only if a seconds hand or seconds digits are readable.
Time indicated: 4:38
